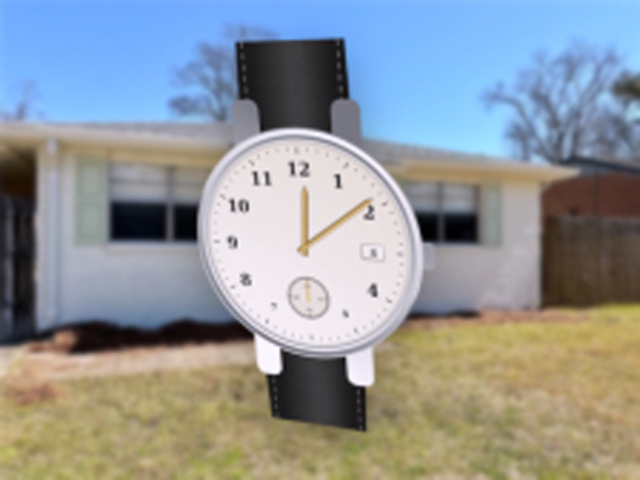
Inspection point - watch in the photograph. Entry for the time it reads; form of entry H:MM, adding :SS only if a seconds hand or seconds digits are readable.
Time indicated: 12:09
